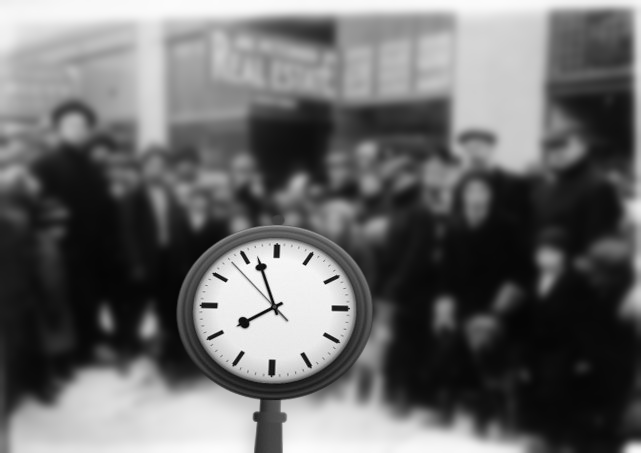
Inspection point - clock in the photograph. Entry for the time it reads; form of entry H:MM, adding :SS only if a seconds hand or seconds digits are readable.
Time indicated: 7:56:53
